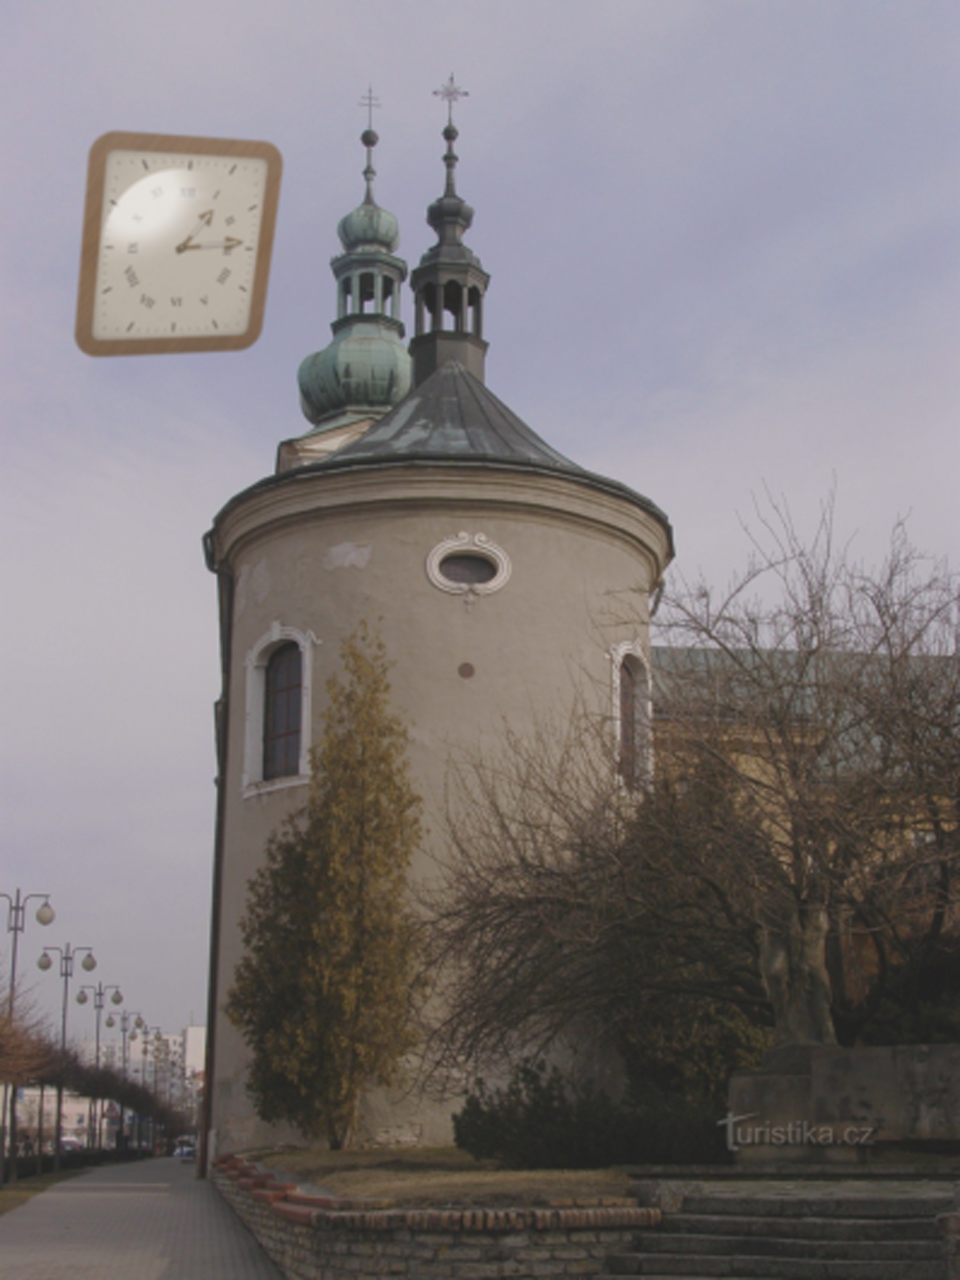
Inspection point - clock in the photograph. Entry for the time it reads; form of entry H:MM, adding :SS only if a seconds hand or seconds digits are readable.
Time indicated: 1:14
